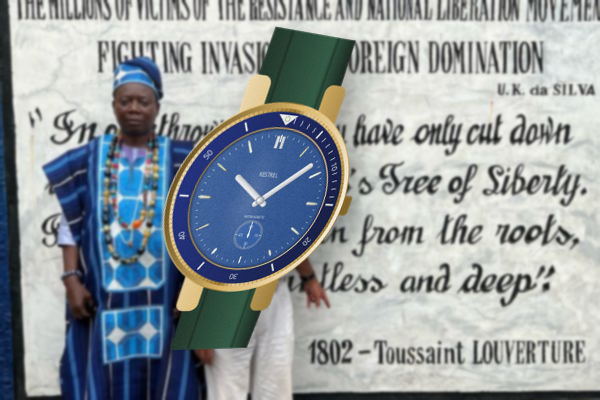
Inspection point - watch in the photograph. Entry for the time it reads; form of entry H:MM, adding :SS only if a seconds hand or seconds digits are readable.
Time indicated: 10:08
